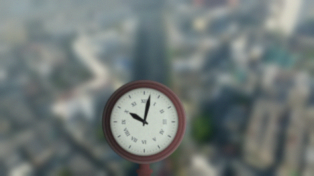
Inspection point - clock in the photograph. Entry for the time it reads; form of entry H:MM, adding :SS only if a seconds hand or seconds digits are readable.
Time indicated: 10:02
